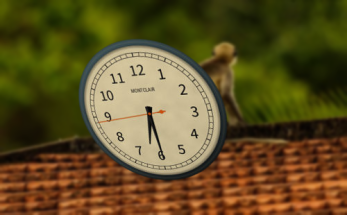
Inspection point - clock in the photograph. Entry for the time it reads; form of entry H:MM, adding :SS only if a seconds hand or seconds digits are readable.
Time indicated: 6:29:44
